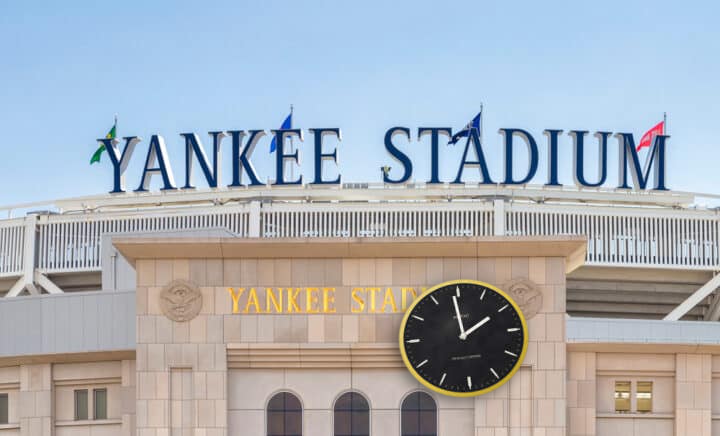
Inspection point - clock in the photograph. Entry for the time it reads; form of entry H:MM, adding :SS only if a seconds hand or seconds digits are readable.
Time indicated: 1:59
